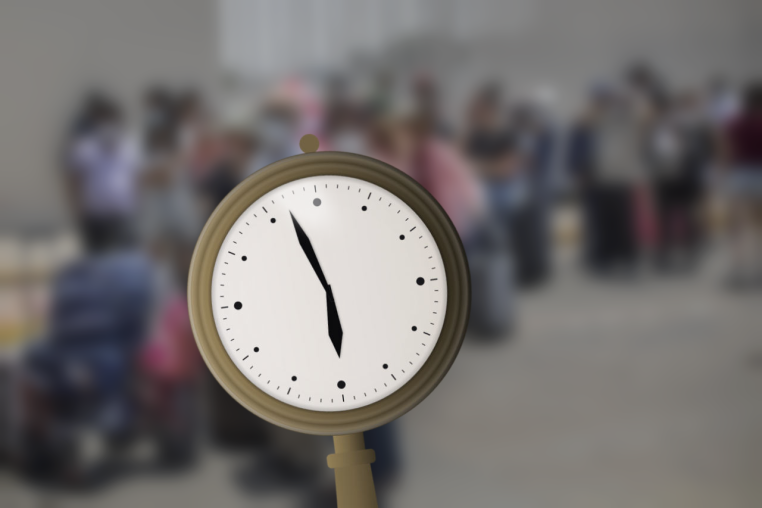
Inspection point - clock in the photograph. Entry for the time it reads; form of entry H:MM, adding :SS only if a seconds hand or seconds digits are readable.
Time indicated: 5:57
